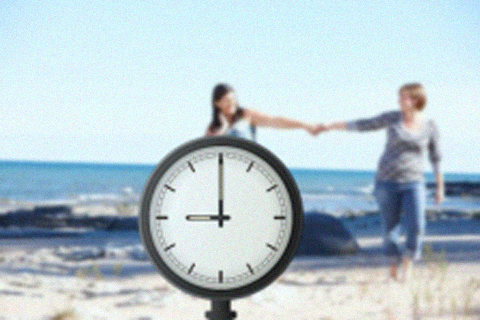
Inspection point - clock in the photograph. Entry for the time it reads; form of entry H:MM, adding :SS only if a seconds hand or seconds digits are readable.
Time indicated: 9:00
